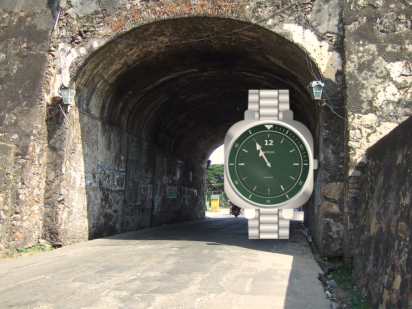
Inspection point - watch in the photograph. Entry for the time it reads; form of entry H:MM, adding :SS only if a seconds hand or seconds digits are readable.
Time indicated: 10:55
